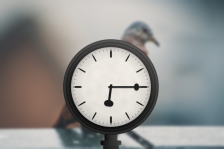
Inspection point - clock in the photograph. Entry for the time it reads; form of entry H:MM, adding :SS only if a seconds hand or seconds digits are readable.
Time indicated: 6:15
